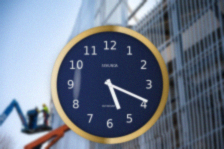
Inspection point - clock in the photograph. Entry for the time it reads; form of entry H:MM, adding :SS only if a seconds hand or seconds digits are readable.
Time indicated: 5:19
